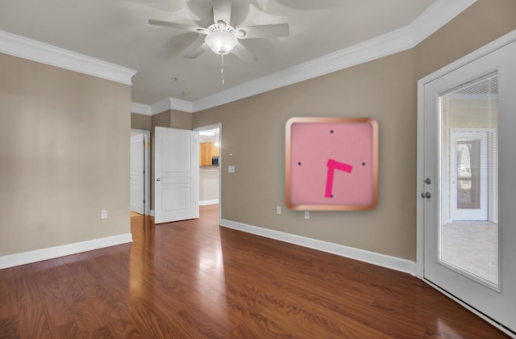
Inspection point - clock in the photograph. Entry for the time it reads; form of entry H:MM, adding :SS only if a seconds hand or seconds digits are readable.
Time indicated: 3:31
